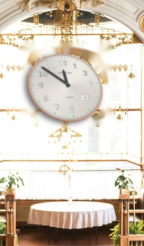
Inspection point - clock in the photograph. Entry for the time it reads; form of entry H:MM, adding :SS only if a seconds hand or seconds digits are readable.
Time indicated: 11:52
